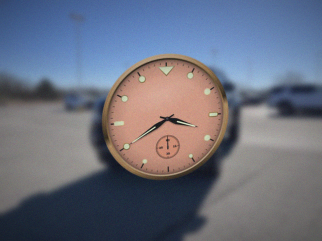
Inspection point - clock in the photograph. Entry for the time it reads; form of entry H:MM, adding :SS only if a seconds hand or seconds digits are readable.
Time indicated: 3:40
